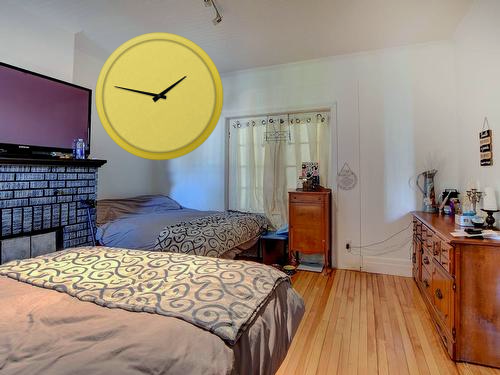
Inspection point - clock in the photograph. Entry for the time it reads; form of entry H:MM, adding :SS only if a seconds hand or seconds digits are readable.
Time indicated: 1:47
